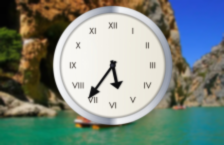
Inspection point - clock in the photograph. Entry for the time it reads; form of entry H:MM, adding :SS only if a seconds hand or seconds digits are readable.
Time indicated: 5:36
